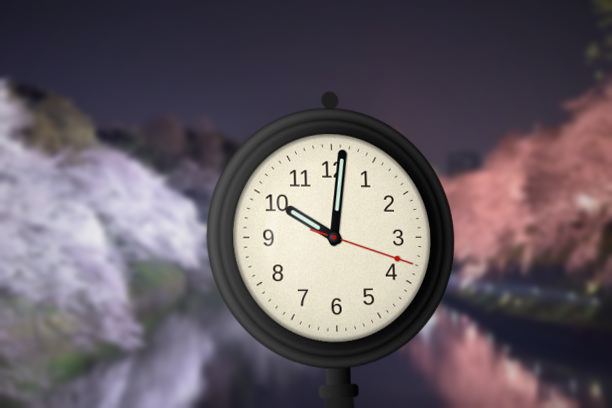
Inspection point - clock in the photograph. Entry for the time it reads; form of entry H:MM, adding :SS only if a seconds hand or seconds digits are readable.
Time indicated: 10:01:18
